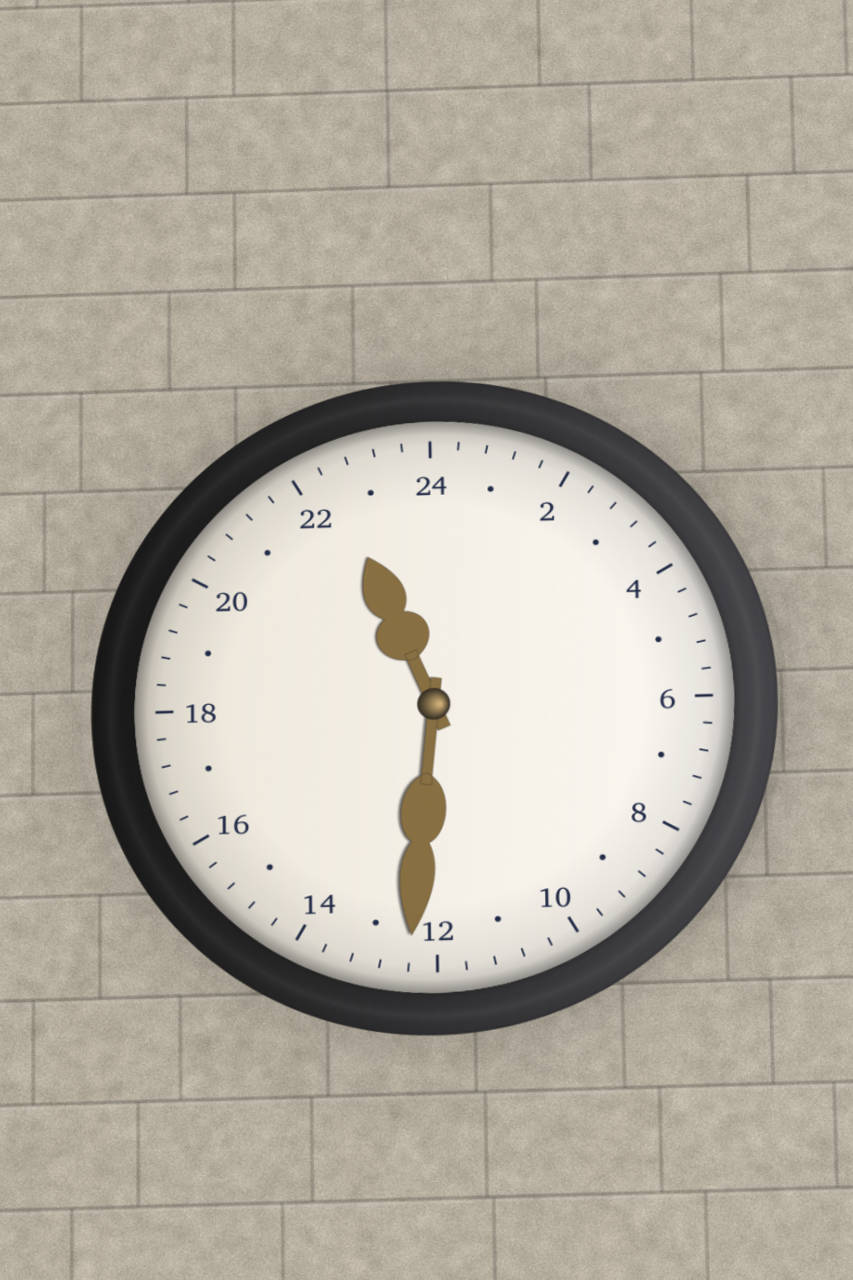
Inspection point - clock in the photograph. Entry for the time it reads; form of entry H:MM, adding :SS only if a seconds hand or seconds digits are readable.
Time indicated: 22:31
